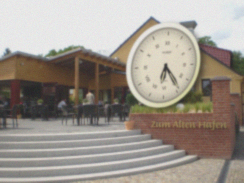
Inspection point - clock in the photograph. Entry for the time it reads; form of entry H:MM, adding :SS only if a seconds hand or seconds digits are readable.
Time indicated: 6:24
